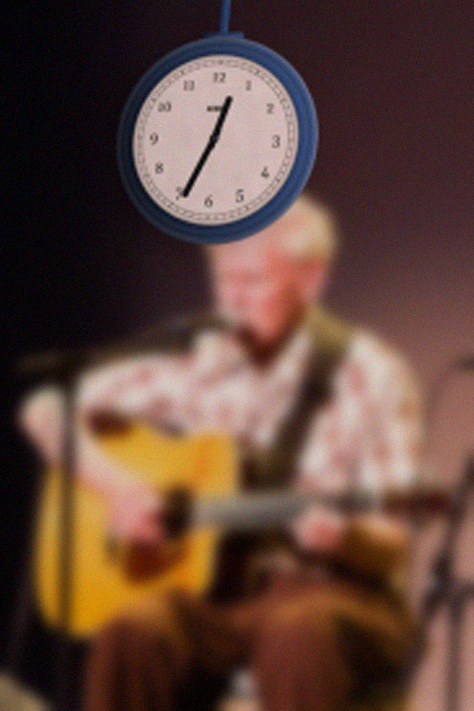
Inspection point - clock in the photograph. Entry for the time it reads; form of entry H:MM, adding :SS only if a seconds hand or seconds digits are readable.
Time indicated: 12:34
